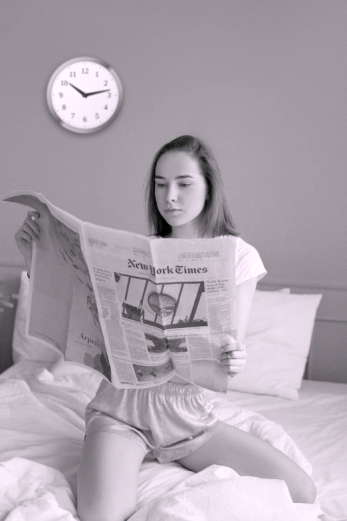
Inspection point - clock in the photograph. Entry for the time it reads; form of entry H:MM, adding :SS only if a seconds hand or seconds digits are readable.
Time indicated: 10:13
